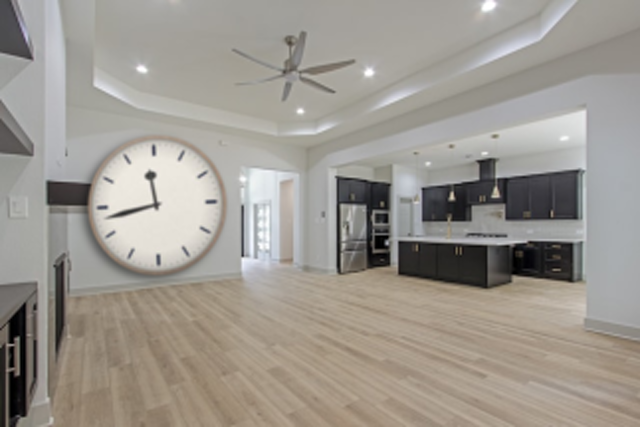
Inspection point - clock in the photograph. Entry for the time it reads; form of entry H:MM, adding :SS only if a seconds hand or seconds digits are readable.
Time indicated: 11:43
